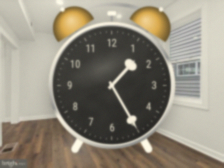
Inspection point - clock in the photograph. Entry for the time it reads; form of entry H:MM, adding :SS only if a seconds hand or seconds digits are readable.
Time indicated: 1:25
